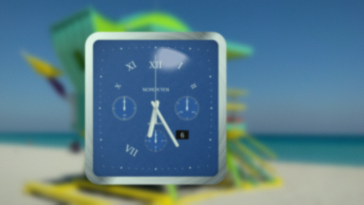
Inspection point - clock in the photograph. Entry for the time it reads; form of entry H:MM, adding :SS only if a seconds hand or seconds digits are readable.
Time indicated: 6:25
